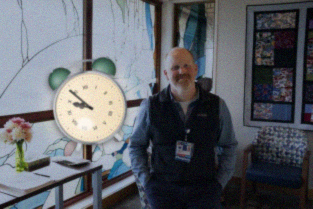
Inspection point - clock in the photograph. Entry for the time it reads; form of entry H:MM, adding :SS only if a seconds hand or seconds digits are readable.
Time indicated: 9:54
